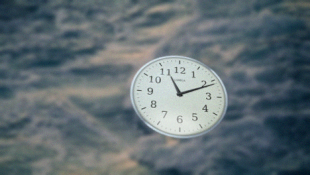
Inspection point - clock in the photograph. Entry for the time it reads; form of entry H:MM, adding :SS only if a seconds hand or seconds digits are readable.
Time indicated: 11:11
